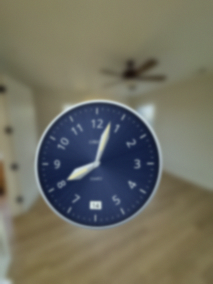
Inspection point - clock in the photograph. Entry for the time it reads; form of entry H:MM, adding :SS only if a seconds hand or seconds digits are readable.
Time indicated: 8:03
